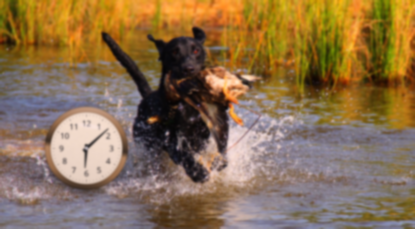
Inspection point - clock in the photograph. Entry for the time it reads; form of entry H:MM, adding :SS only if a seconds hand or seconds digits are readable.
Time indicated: 6:08
